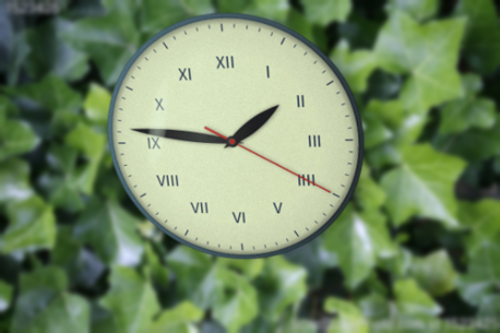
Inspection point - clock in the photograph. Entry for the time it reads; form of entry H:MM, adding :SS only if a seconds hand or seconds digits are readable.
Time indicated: 1:46:20
